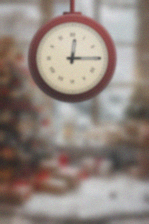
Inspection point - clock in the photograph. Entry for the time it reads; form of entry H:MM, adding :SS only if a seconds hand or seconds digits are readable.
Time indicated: 12:15
